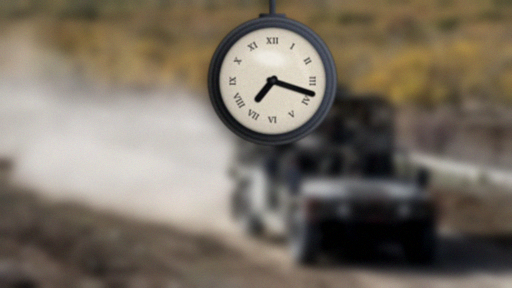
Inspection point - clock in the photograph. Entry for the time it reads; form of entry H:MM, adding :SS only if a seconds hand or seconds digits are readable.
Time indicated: 7:18
